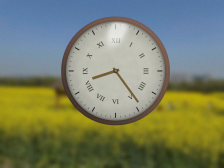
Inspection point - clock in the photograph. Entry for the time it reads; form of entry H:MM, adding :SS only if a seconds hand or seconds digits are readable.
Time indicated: 8:24
